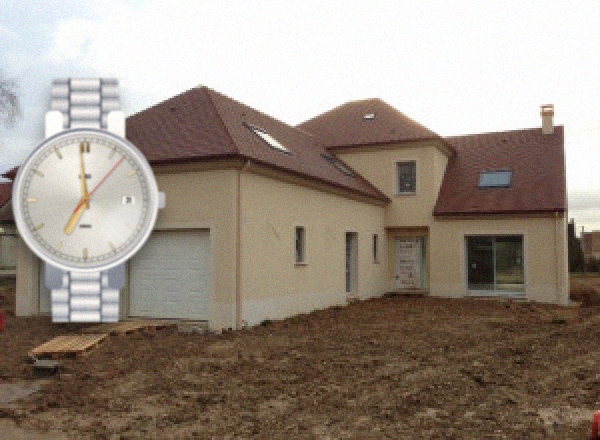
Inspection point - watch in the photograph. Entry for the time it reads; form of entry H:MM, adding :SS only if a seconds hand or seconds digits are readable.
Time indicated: 6:59:07
